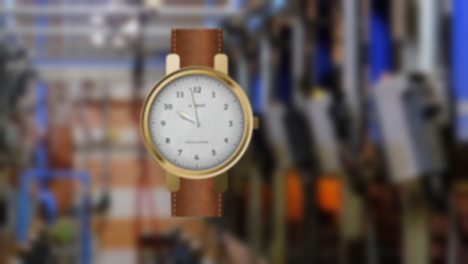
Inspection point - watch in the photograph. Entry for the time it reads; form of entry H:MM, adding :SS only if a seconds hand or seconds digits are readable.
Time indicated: 9:58
